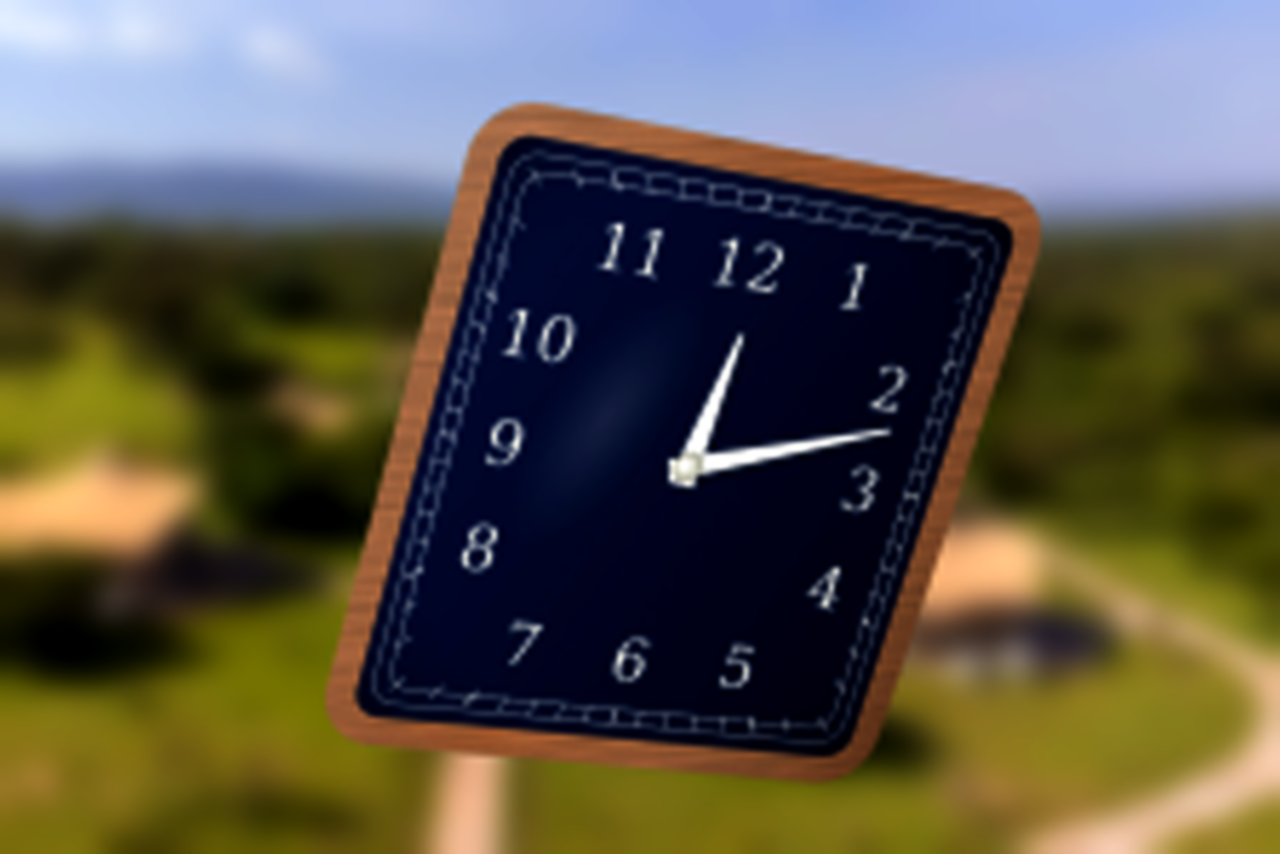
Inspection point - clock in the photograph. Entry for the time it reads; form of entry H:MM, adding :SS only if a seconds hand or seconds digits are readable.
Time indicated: 12:12
